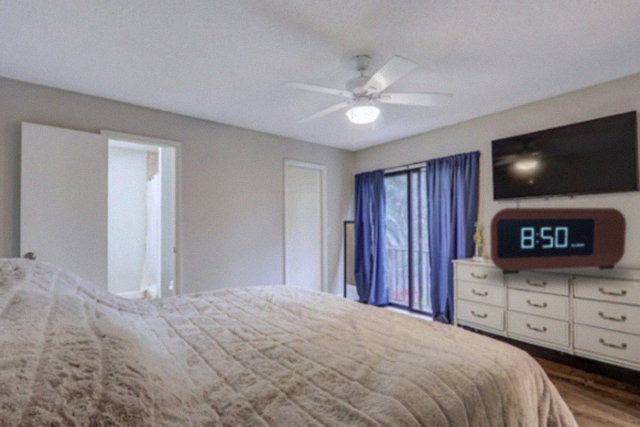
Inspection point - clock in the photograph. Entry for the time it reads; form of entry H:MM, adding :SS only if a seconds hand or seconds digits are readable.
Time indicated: 8:50
